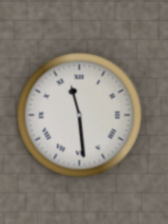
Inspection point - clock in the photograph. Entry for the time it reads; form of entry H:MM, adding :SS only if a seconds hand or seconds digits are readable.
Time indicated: 11:29
